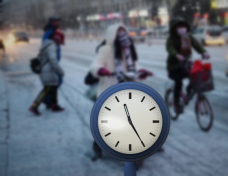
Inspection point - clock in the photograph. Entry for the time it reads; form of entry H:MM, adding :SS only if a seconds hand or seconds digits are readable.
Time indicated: 11:25
